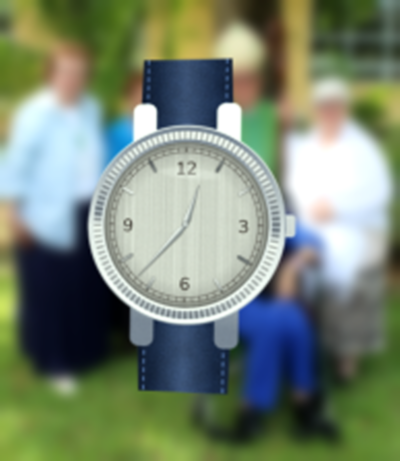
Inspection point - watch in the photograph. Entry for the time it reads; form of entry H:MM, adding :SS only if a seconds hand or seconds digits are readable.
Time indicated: 12:37
